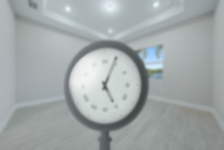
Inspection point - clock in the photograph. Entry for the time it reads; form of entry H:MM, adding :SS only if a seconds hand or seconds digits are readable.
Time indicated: 5:04
